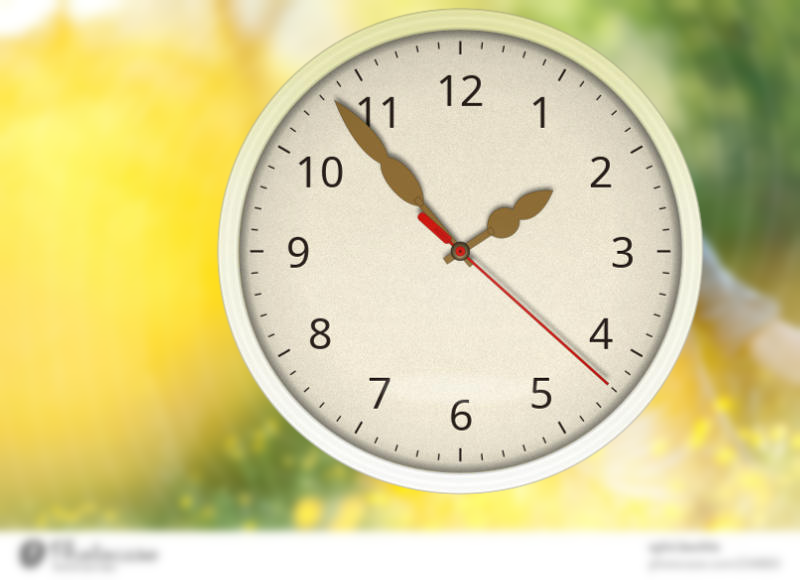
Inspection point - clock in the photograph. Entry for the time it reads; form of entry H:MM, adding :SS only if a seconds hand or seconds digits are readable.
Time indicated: 1:53:22
